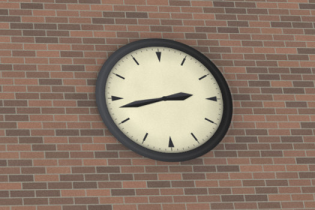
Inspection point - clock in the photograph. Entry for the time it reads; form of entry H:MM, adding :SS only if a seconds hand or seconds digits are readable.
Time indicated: 2:43
